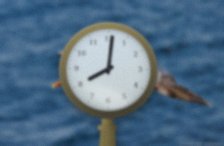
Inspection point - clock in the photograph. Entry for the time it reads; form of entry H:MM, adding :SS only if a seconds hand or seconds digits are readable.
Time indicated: 8:01
